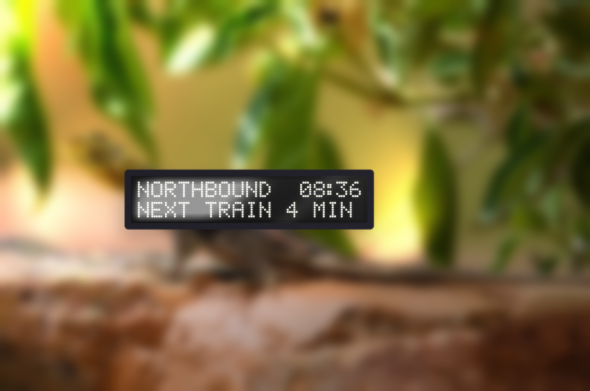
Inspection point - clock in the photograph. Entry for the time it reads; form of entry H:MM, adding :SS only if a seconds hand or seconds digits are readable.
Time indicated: 8:36
